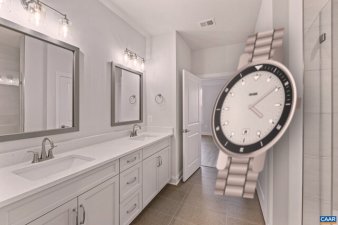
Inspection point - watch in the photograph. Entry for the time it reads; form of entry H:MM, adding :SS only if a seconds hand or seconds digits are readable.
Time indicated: 4:09
